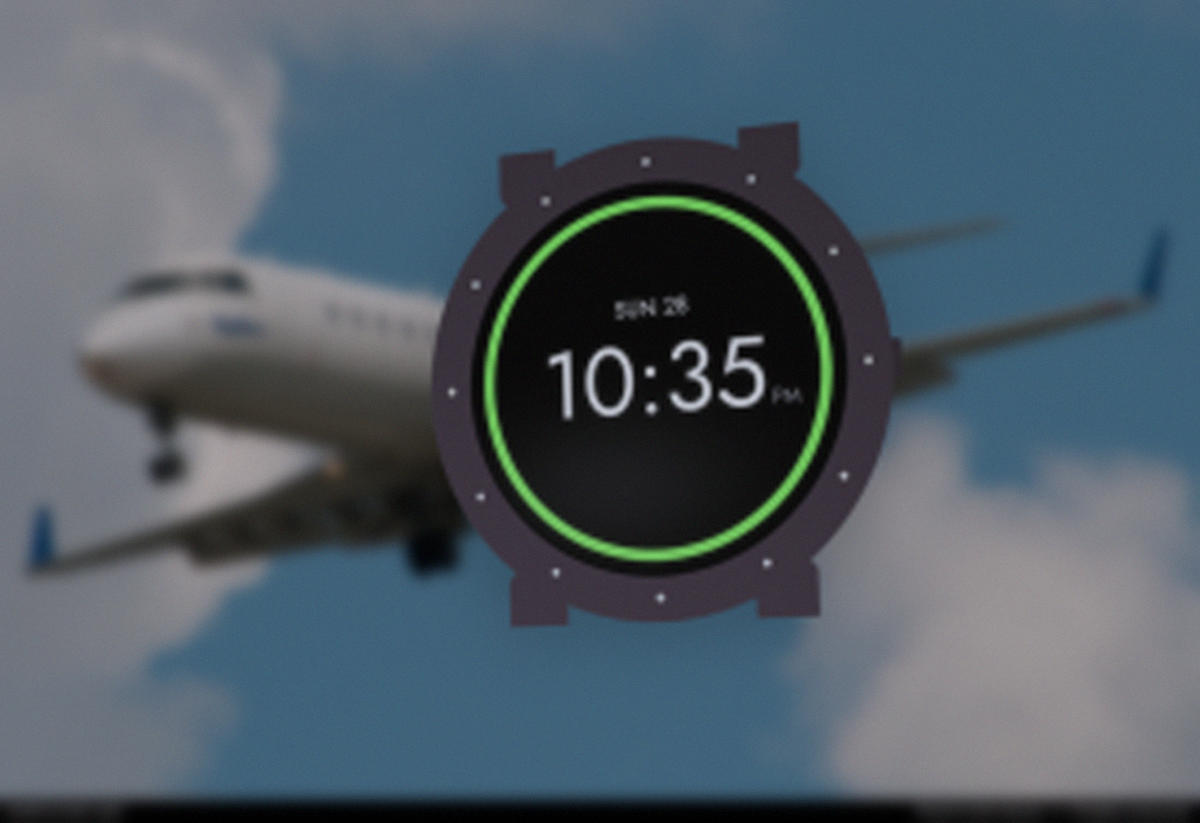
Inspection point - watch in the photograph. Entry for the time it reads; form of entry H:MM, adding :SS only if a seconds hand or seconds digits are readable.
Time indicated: 10:35
